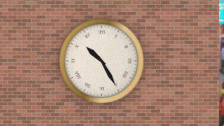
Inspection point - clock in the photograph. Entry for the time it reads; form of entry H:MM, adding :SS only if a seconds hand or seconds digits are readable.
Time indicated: 10:25
